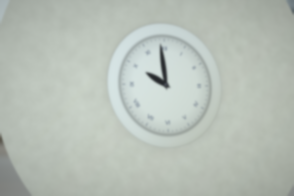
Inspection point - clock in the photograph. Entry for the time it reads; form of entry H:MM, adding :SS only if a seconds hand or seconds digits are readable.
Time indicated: 9:59
